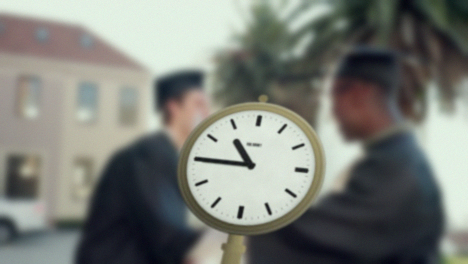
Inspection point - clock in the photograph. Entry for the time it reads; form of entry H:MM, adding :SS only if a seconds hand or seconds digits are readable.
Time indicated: 10:45
